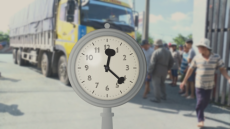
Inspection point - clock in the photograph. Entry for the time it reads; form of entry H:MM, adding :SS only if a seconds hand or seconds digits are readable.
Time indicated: 12:22
